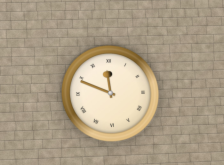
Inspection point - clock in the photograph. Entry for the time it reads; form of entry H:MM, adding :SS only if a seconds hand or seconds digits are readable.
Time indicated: 11:49
